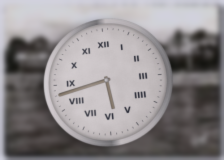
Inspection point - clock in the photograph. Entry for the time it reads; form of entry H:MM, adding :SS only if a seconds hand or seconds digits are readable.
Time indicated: 5:43
